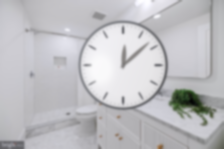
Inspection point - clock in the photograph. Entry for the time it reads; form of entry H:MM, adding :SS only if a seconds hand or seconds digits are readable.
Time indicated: 12:08
